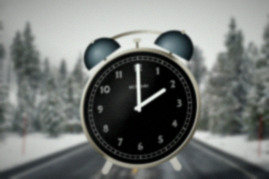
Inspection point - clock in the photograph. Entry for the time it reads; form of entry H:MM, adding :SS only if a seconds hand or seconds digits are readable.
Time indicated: 2:00
